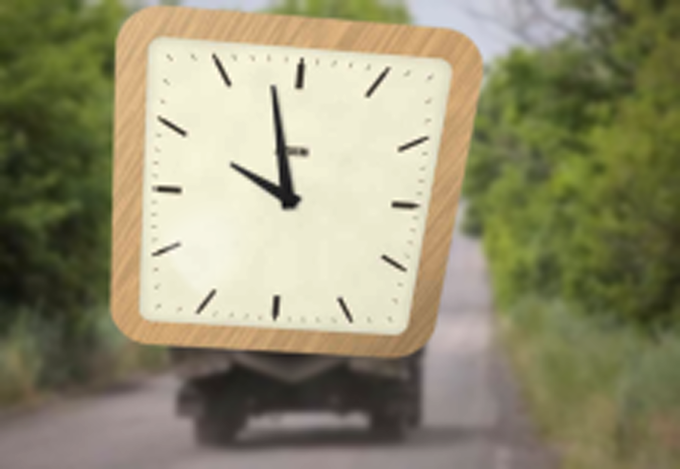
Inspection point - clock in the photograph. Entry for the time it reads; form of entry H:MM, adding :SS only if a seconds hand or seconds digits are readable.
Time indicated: 9:58
